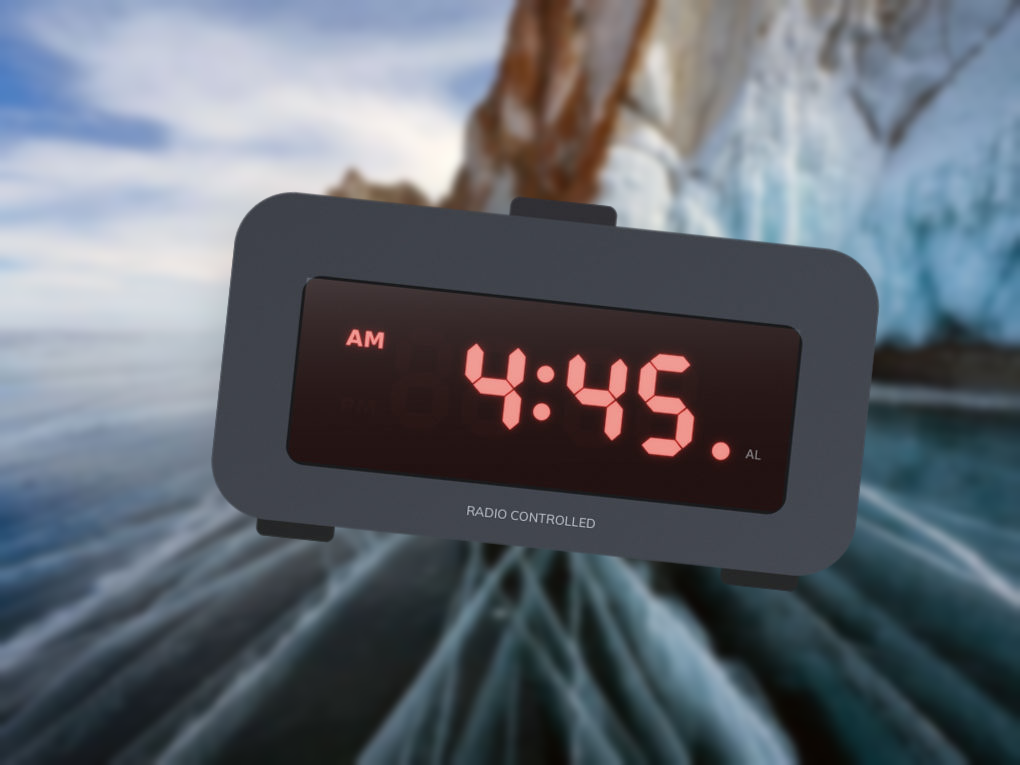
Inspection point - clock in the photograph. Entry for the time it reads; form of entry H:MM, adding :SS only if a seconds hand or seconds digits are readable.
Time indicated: 4:45
